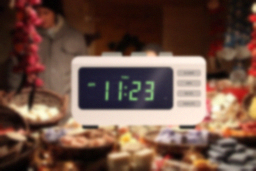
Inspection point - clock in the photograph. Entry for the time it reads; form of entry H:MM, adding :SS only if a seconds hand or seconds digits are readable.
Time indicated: 11:23
